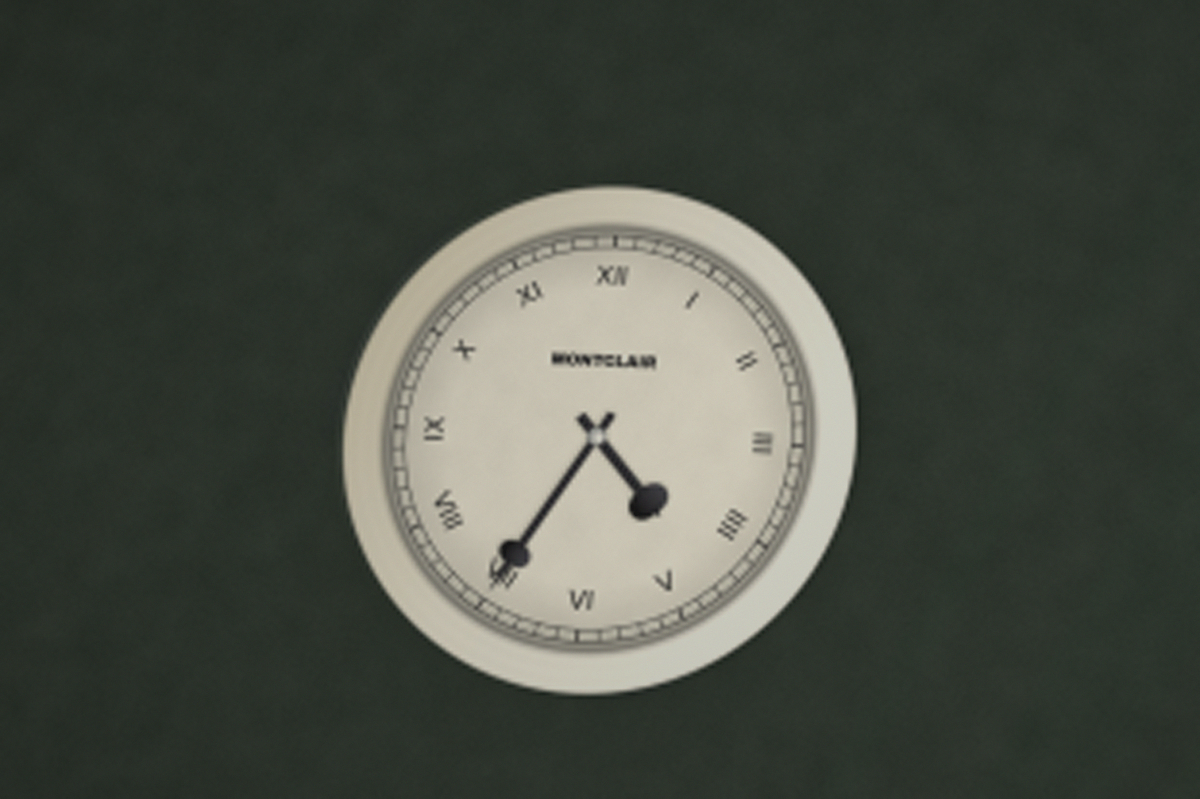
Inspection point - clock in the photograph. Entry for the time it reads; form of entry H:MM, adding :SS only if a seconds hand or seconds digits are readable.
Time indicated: 4:35
